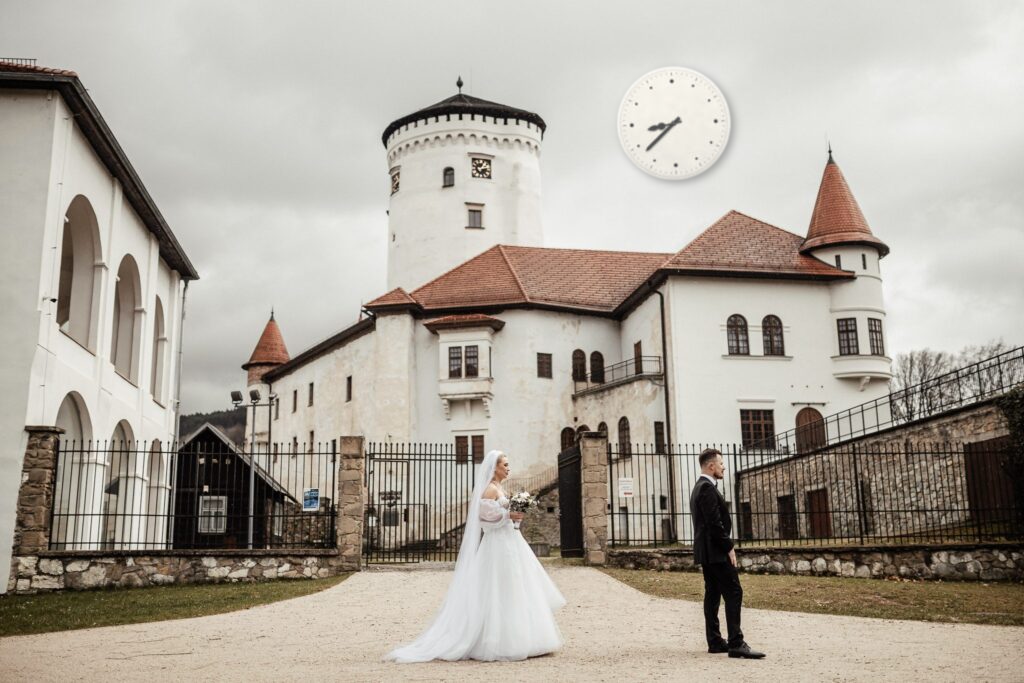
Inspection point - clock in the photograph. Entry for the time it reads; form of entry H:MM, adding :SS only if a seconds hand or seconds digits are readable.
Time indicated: 8:38
